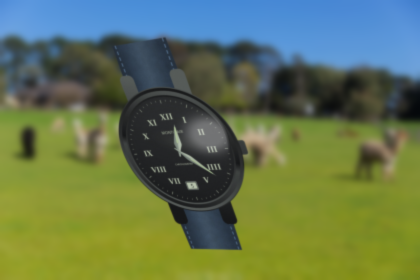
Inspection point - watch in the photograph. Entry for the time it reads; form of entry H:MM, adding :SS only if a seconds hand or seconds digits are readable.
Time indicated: 12:22
